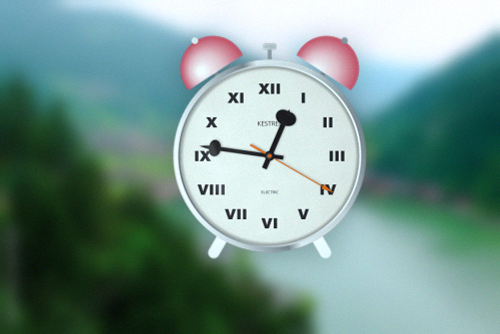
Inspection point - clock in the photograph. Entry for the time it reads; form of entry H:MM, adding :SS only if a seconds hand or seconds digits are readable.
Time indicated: 12:46:20
